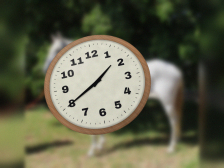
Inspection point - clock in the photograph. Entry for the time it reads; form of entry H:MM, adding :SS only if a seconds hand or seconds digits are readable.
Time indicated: 1:40
